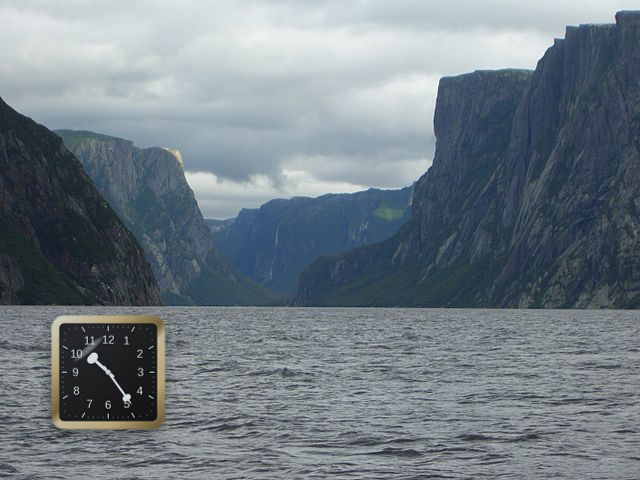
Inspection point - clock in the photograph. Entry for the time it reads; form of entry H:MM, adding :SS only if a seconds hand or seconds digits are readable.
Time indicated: 10:24
